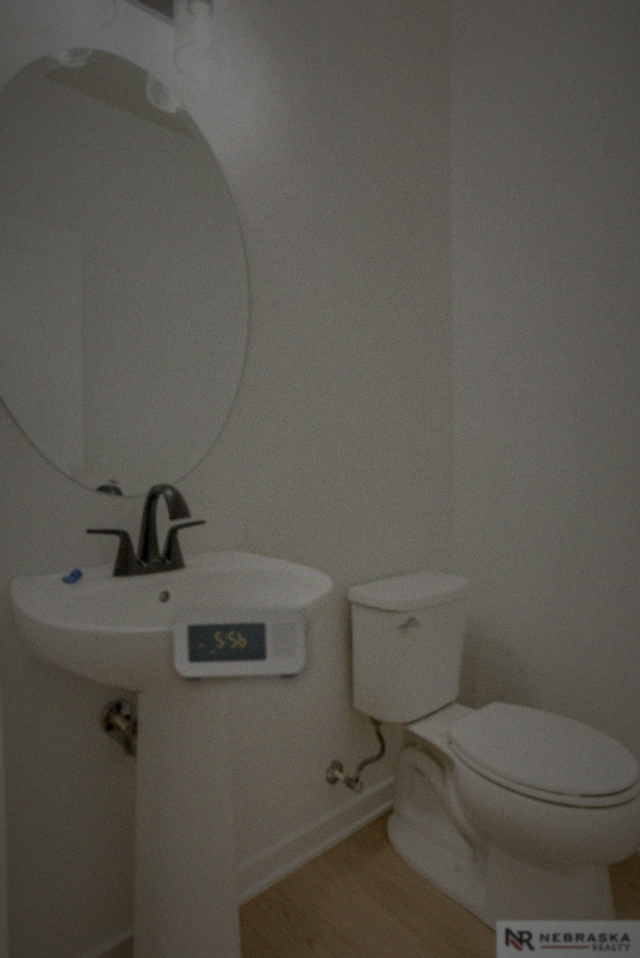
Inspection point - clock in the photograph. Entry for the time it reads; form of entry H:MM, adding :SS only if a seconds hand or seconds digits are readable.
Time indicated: 5:56
